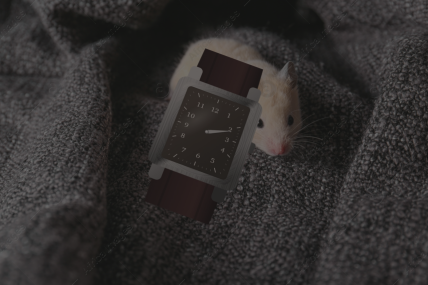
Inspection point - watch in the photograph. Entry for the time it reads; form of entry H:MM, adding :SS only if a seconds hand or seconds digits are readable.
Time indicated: 2:11
